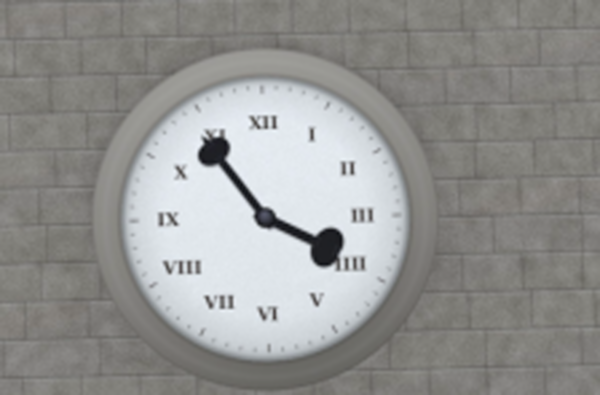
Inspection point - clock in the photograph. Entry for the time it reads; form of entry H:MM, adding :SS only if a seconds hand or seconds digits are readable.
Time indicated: 3:54
